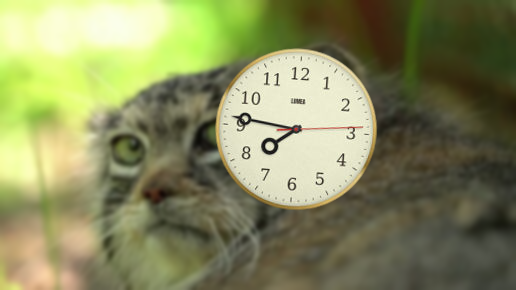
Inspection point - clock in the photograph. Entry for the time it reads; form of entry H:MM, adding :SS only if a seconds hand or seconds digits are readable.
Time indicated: 7:46:14
